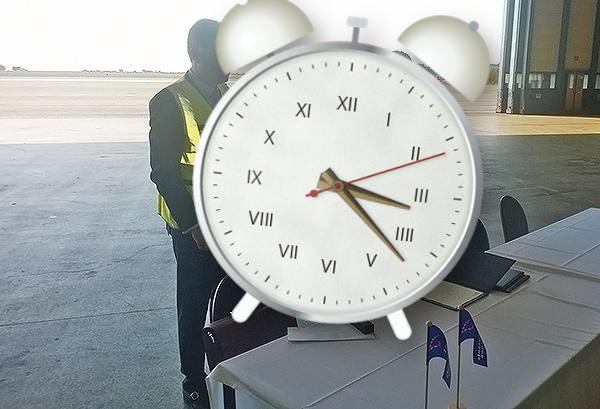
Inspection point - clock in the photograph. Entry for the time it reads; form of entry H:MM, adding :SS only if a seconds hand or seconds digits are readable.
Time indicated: 3:22:11
